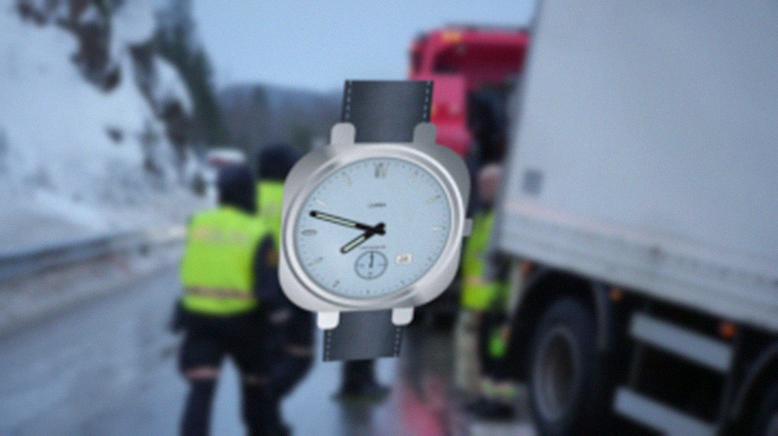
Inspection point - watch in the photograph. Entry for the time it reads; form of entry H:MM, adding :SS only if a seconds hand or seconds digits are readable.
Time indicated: 7:48
